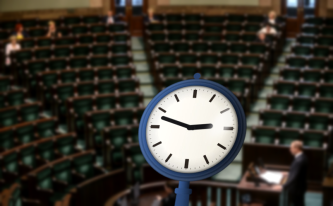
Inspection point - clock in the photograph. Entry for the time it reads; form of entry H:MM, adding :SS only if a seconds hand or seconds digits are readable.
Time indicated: 2:48
